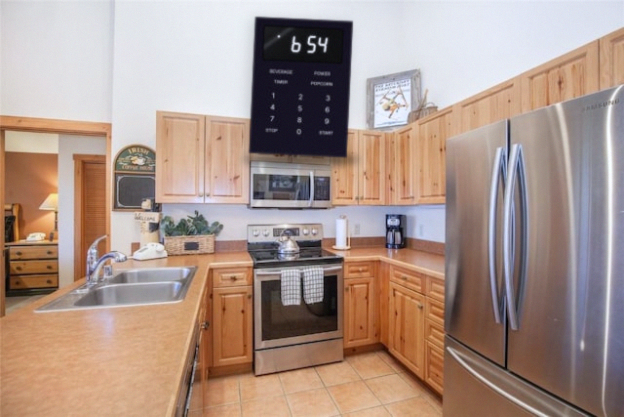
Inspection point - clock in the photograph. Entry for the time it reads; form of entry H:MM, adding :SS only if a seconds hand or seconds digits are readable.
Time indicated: 6:54
